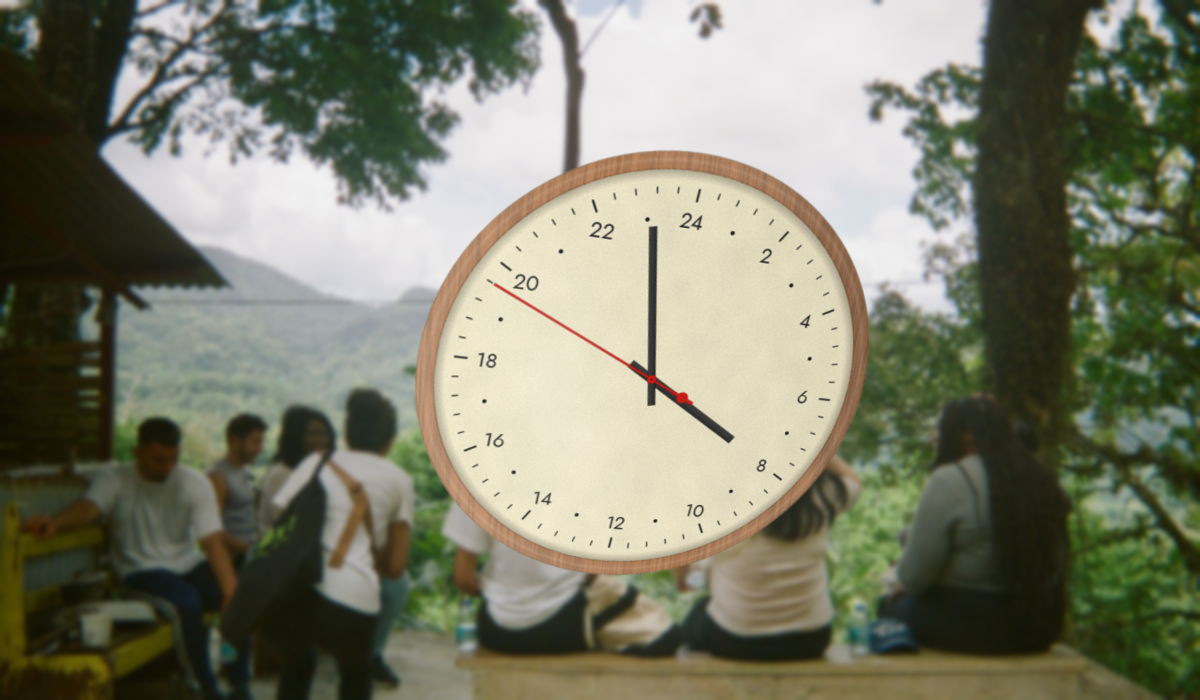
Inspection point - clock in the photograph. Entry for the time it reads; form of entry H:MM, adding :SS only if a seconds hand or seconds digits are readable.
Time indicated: 7:57:49
